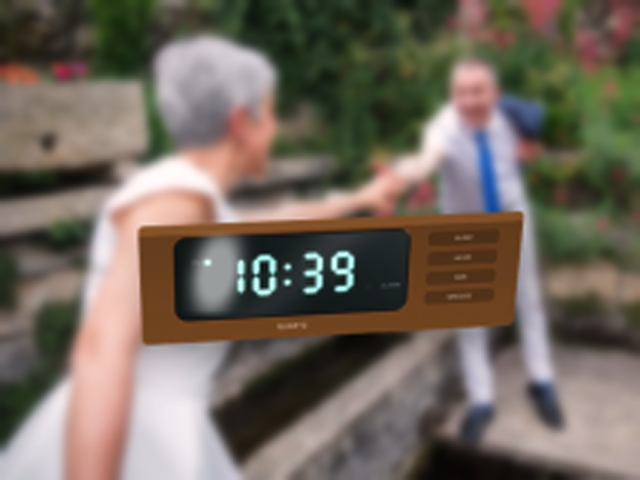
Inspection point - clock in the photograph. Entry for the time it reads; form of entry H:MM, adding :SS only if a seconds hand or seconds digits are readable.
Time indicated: 10:39
